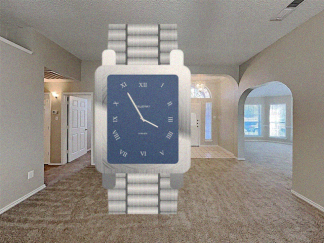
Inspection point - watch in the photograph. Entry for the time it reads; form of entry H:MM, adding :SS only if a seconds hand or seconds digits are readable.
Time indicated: 3:55
